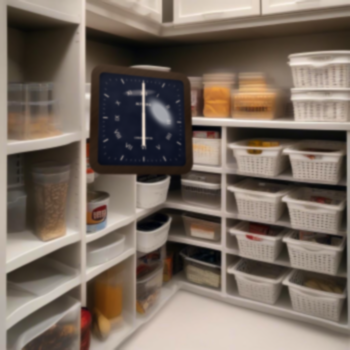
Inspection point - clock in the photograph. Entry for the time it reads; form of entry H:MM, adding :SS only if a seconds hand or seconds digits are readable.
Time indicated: 6:00
